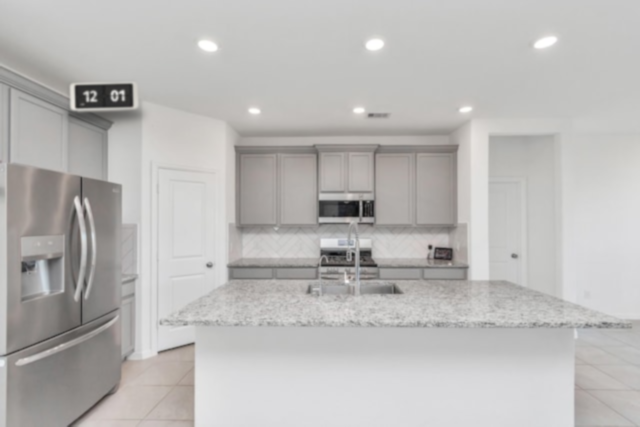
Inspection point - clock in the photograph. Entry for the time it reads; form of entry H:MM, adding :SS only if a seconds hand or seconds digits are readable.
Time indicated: 12:01
